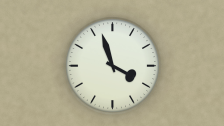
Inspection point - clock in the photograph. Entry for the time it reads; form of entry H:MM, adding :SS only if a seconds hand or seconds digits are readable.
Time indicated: 3:57
